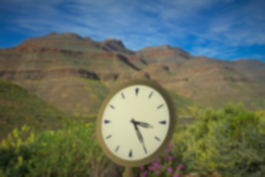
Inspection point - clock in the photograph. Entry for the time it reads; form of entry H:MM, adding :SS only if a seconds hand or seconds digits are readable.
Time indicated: 3:25
